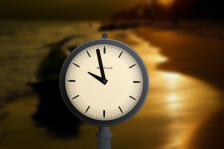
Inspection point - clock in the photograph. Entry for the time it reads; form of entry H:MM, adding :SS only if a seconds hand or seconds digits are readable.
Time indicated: 9:58
